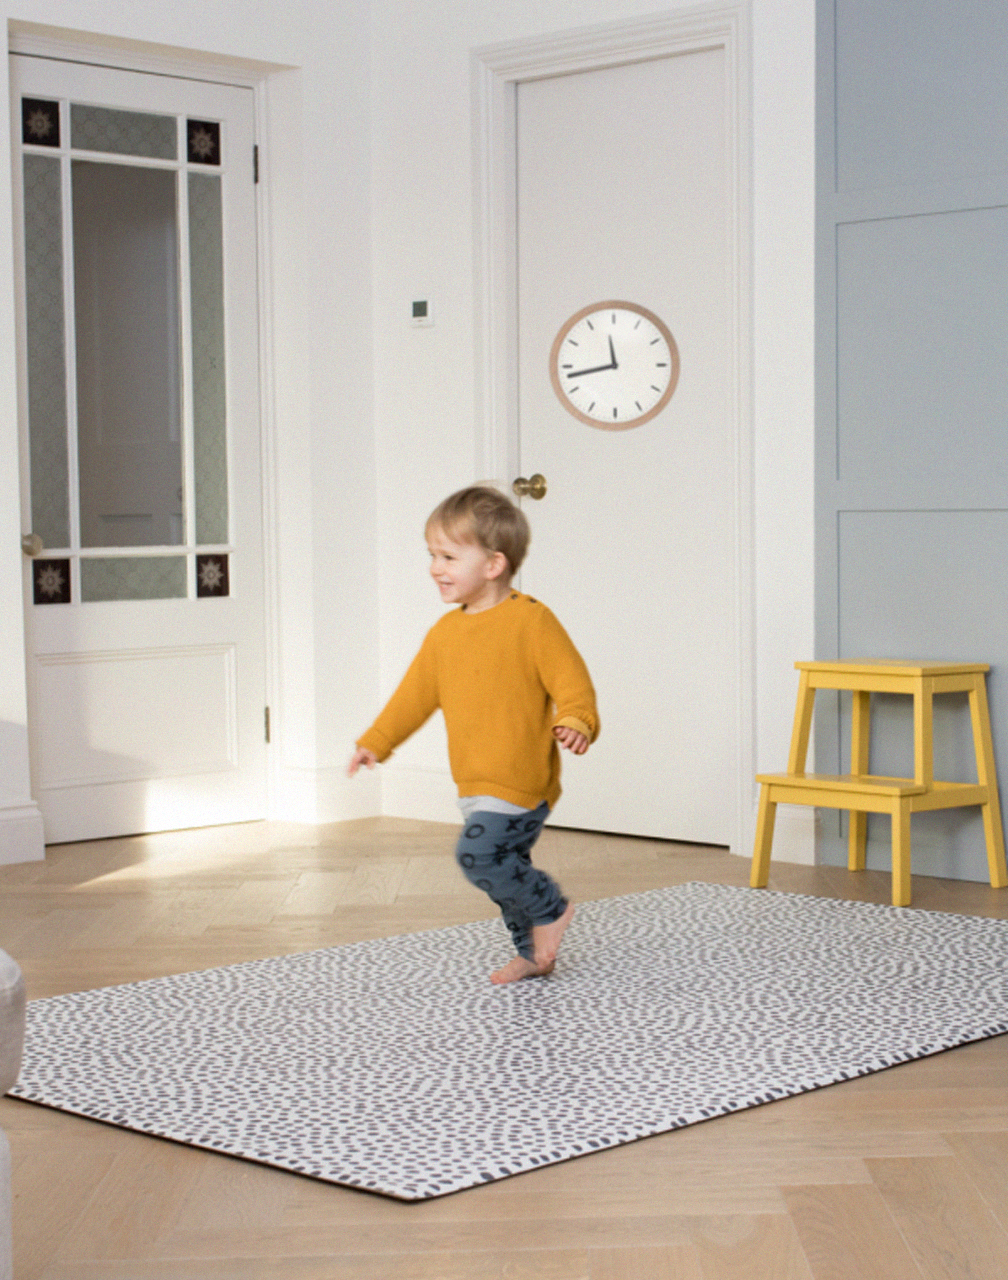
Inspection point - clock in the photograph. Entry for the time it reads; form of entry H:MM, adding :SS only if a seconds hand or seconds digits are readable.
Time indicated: 11:43
